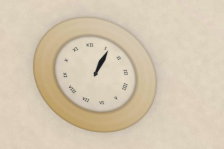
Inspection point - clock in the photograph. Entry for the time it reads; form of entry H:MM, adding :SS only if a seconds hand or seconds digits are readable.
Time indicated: 1:06
